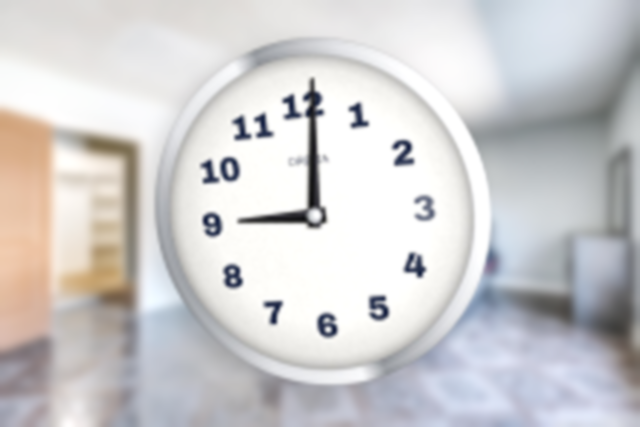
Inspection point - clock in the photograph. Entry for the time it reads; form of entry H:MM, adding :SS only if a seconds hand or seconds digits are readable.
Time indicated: 9:01
